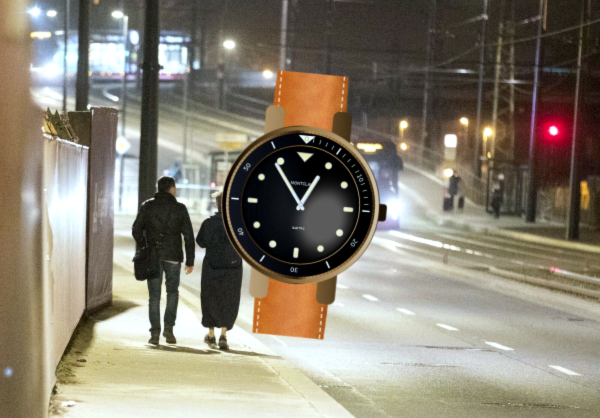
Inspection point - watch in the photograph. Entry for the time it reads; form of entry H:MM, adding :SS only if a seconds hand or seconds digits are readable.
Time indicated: 12:54
